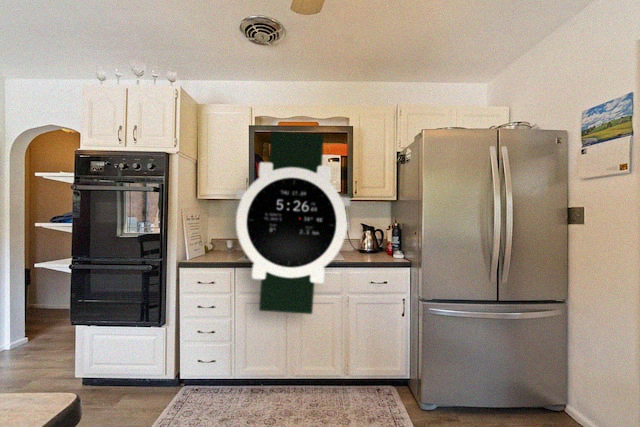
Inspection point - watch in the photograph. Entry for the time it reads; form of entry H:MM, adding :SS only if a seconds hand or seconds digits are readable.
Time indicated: 5:26
